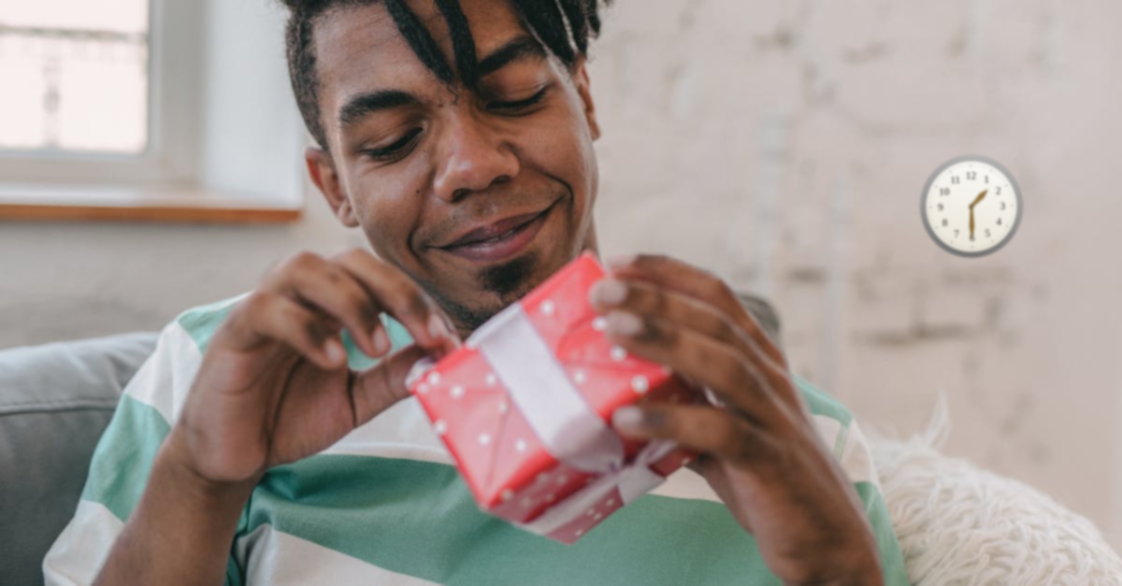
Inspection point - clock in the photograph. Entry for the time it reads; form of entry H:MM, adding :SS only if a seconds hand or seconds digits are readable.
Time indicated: 1:30
